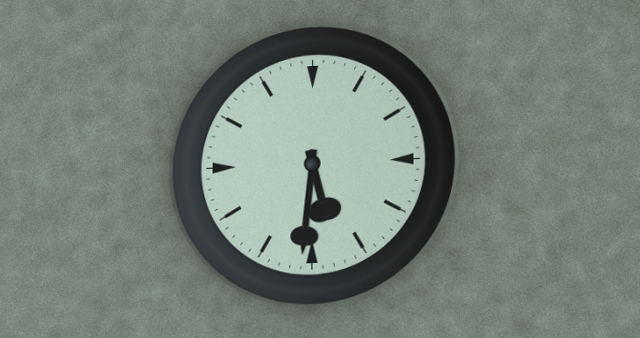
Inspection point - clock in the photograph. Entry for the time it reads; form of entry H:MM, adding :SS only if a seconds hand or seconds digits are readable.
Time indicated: 5:31
